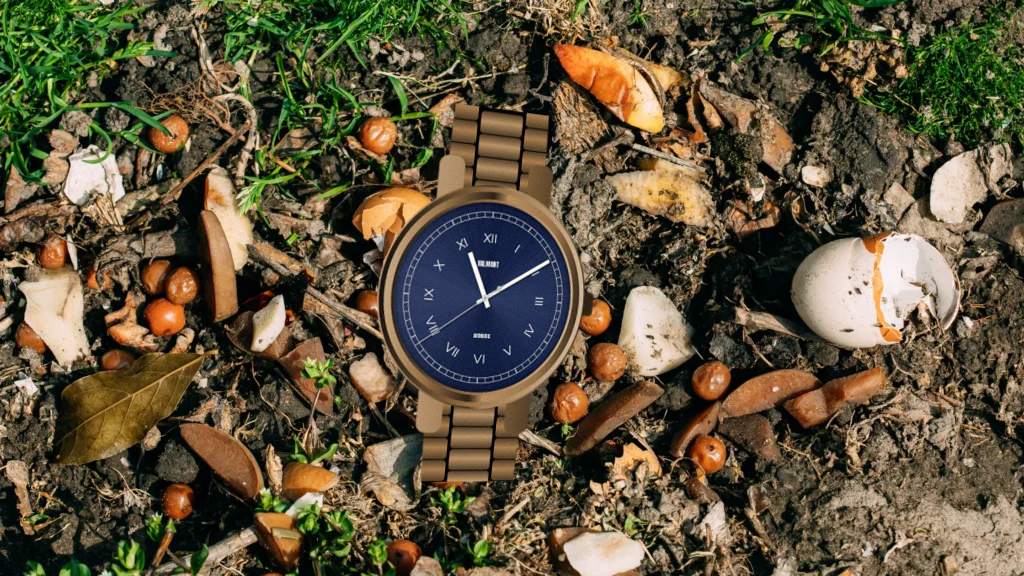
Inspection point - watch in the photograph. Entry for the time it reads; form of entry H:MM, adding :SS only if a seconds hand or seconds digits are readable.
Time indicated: 11:09:39
